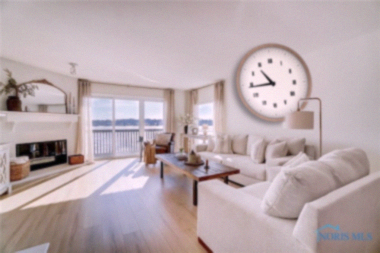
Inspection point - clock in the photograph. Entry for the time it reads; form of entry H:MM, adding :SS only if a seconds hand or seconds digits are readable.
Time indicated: 10:44
